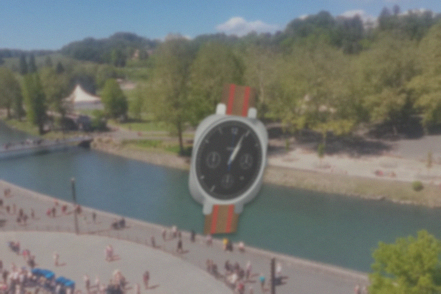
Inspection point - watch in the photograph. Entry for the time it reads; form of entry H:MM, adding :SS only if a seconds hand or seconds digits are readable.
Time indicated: 1:04
